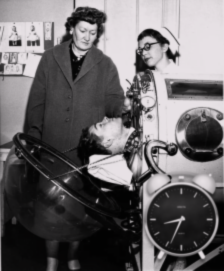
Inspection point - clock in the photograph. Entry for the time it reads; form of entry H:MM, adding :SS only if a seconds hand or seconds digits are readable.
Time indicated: 8:34
